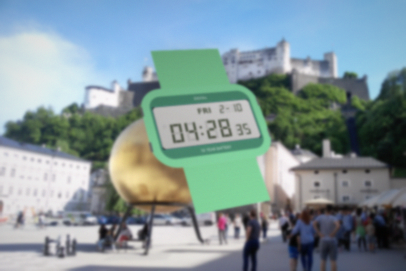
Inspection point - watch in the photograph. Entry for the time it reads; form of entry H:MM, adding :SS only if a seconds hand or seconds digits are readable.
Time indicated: 4:28:35
